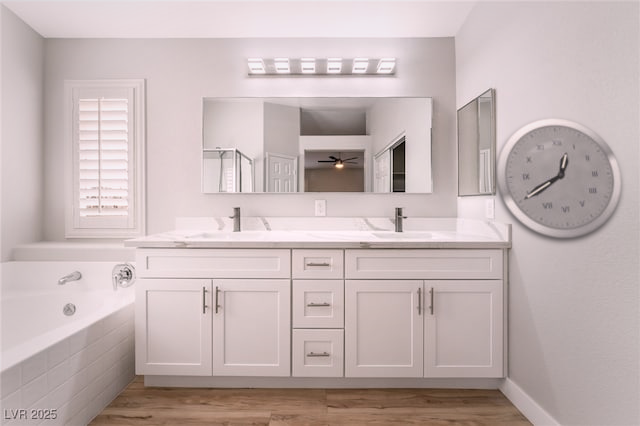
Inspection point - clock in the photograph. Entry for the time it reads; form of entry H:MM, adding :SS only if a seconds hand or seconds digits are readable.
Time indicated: 12:40
